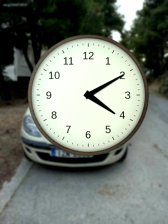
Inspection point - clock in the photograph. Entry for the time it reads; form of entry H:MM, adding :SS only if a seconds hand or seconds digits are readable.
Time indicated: 4:10
